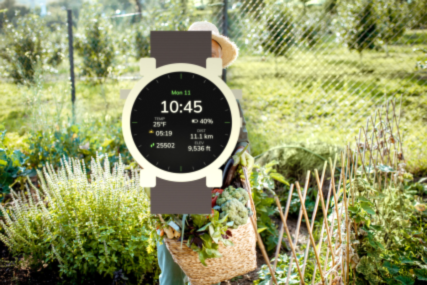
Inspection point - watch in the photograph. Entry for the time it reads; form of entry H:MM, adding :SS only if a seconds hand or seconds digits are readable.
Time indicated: 10:45
